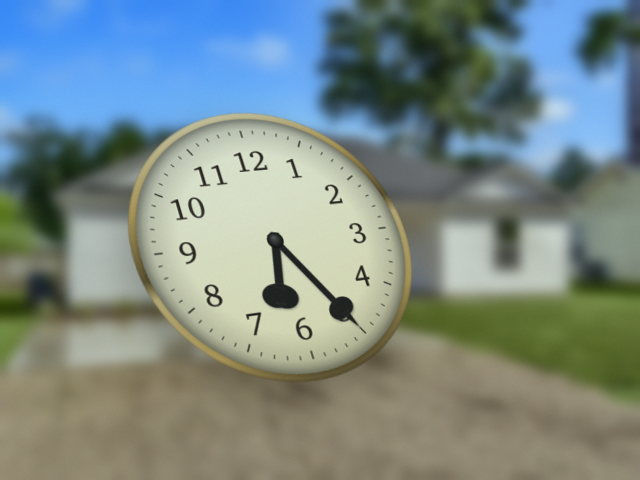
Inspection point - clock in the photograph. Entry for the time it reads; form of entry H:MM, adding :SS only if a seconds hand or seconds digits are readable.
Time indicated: 6:25
